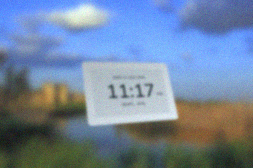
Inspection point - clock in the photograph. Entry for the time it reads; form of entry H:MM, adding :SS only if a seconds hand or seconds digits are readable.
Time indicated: 11:17
